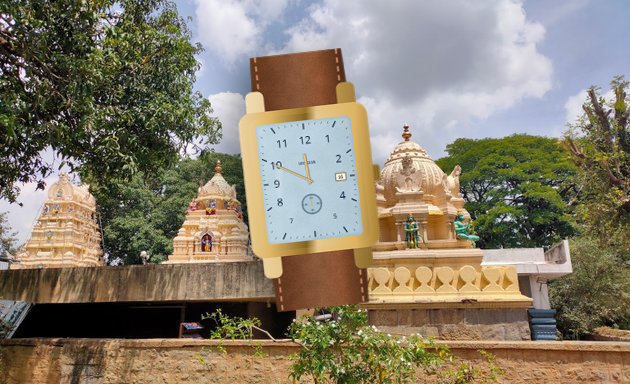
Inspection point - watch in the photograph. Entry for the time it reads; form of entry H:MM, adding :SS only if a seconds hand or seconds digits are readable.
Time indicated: 11:50
